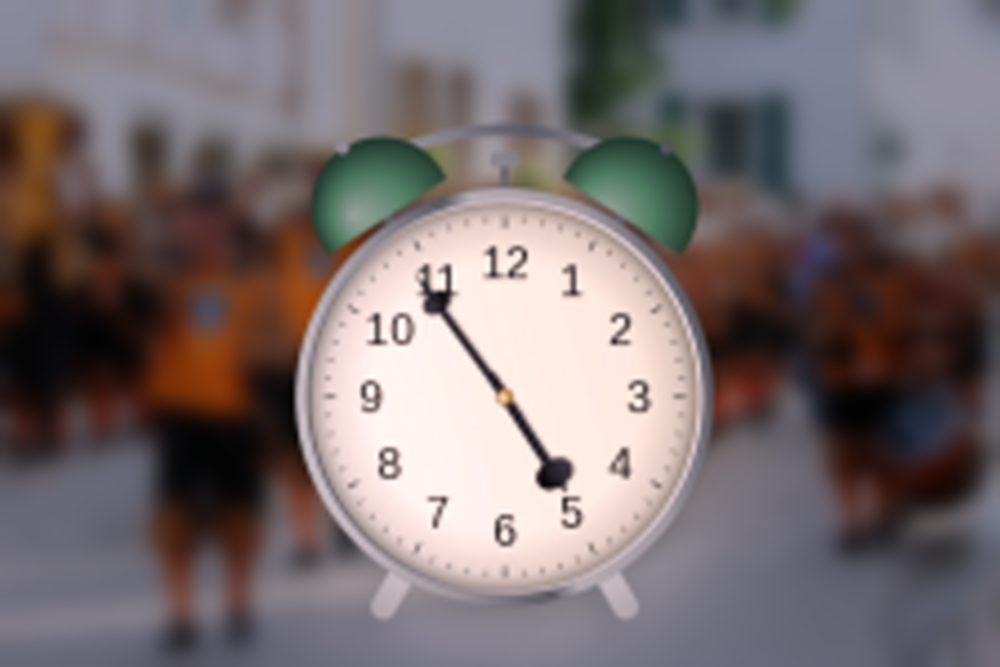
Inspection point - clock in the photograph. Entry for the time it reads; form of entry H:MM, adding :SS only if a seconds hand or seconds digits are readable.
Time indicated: 4:54
